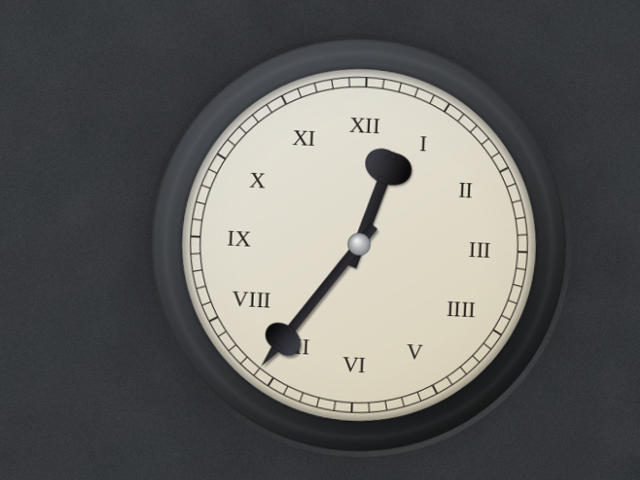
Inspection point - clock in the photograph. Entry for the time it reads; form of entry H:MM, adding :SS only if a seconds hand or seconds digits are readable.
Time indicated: 12:36
